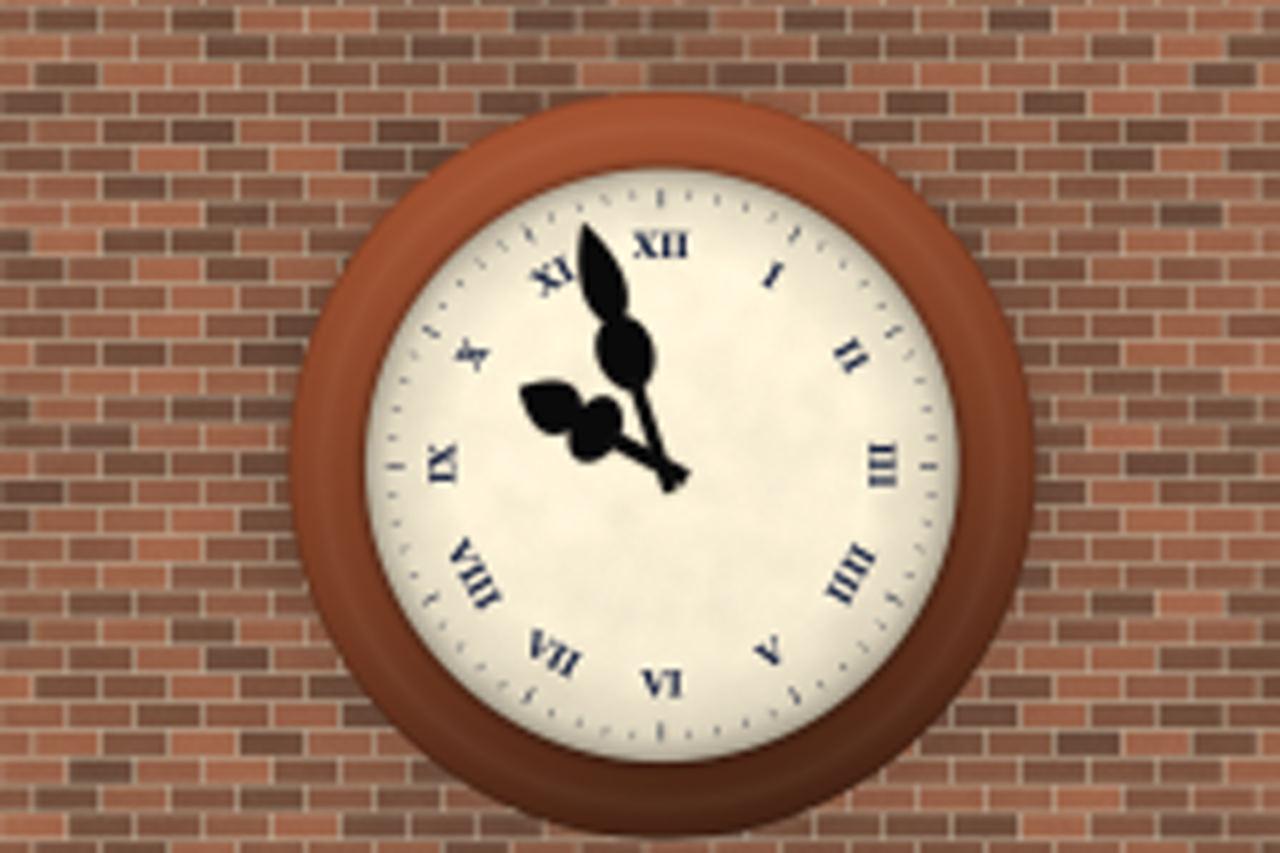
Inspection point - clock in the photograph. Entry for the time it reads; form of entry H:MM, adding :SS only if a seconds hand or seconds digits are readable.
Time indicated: 9:57
